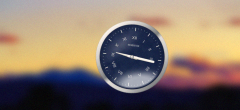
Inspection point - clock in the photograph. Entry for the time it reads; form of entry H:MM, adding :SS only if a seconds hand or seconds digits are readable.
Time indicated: 9:16
